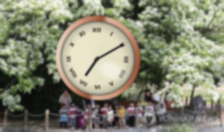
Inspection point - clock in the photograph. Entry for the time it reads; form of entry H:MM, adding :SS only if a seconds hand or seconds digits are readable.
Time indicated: 7:10
